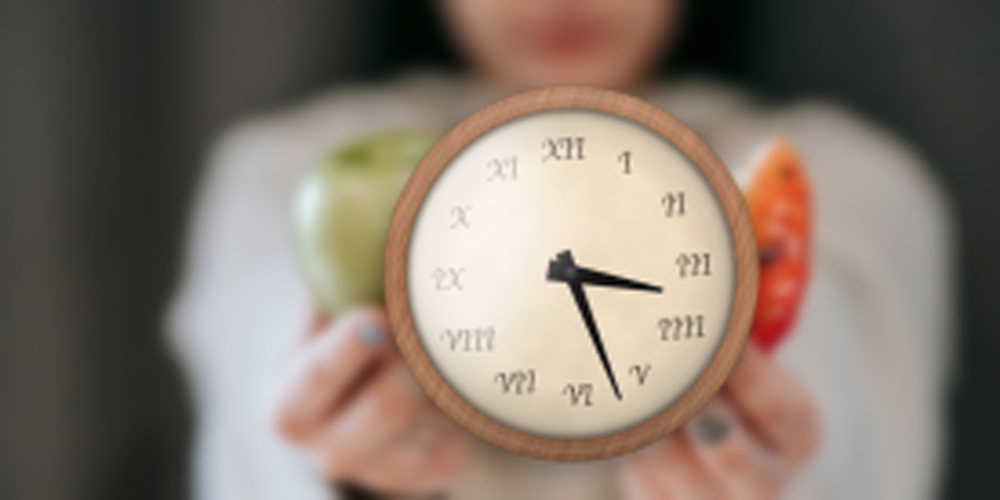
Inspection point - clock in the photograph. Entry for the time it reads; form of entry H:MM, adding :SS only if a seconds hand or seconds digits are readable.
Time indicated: 3:27
